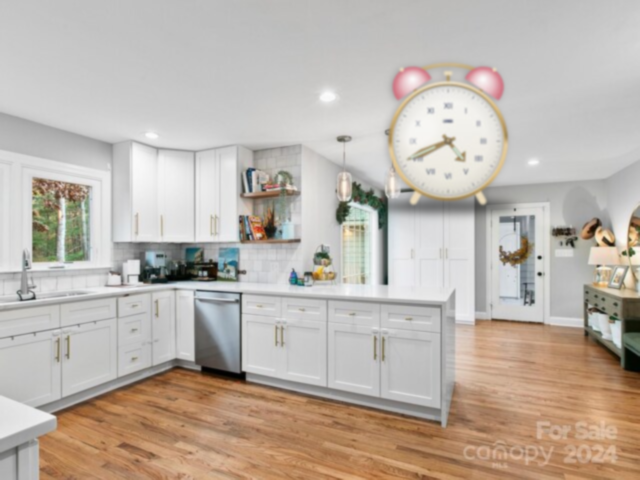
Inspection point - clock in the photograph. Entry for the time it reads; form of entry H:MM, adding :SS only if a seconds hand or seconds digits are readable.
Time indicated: 4:41
